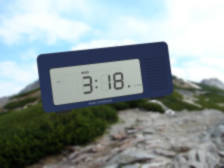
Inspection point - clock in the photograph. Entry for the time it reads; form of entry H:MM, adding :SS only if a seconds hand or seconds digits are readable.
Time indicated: 3:18
